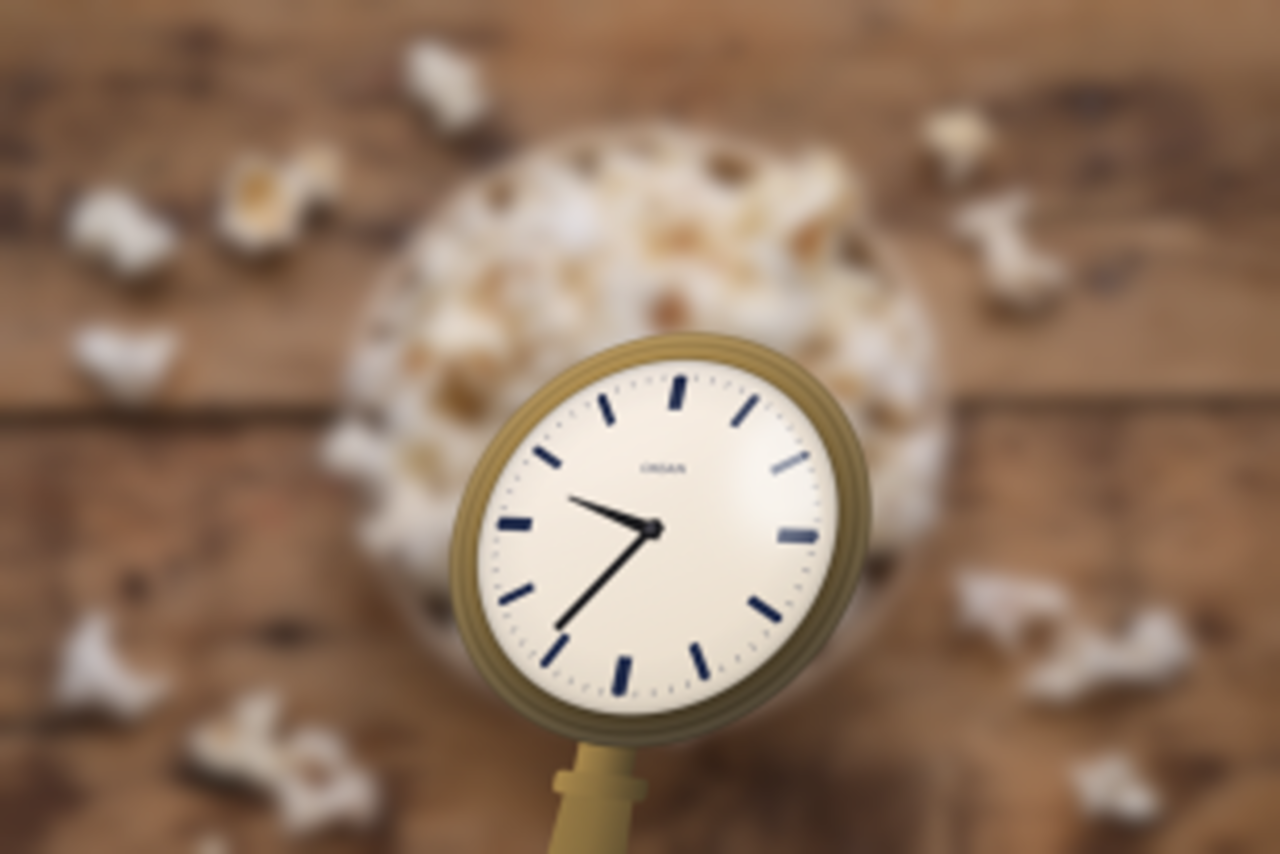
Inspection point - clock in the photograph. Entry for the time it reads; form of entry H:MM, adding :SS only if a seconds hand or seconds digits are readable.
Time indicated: 9:36
